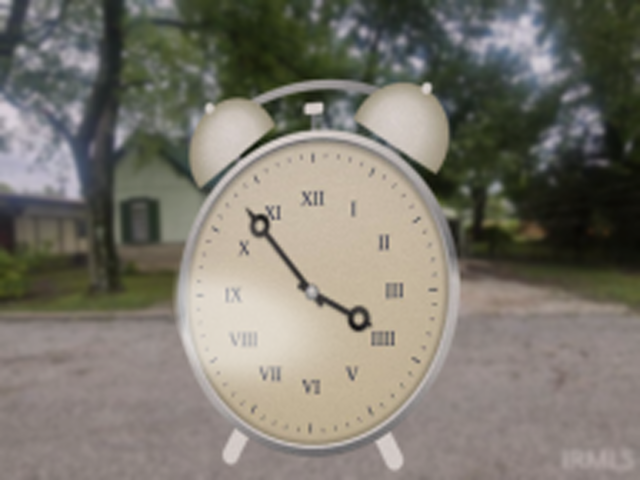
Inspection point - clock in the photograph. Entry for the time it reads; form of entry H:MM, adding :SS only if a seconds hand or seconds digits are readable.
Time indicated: 3:53
